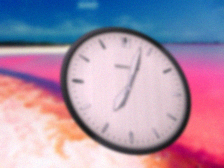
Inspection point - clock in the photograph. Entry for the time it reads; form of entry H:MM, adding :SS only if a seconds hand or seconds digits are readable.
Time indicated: 7:03
